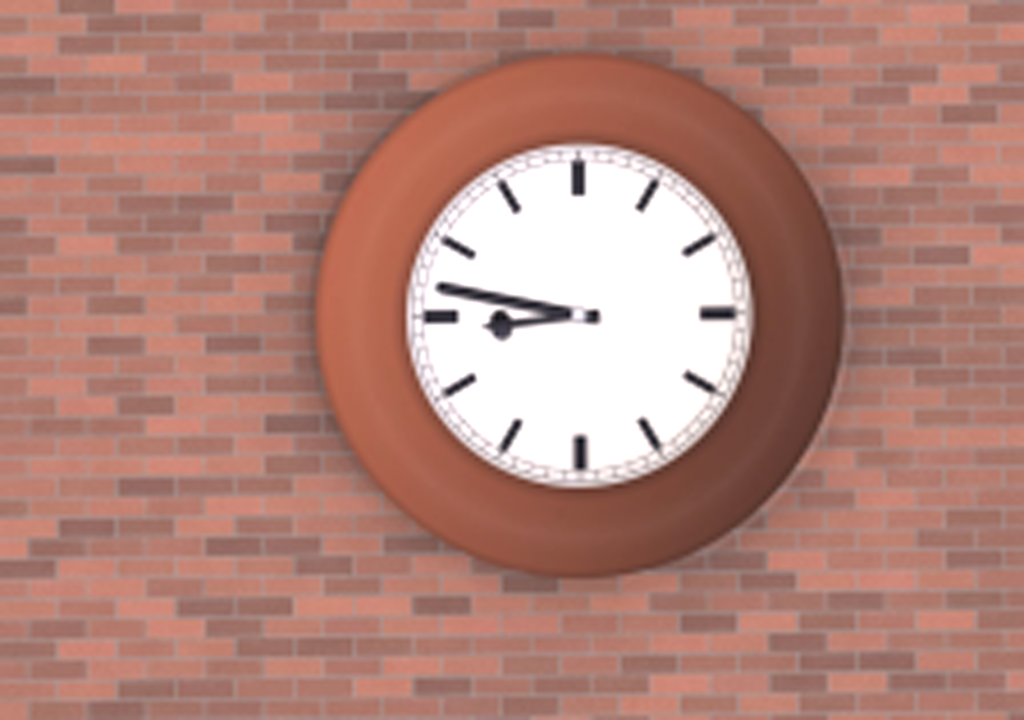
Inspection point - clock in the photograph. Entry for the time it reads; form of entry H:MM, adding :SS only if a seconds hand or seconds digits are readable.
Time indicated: 8:47
